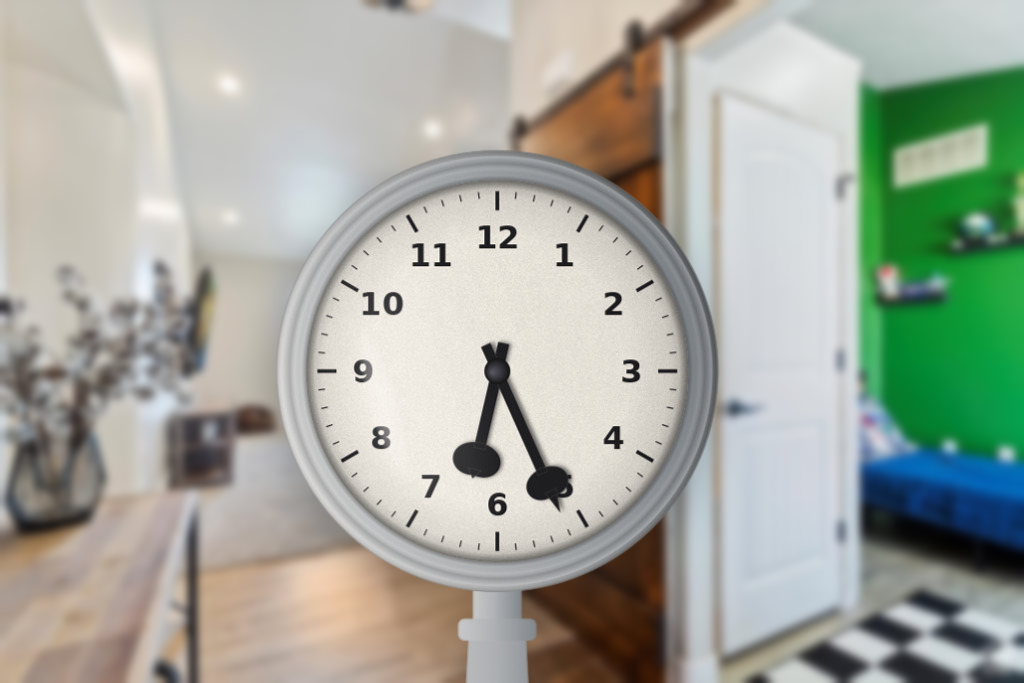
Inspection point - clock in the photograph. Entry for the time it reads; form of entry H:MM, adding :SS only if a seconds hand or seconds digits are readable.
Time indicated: 6:26
